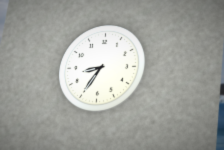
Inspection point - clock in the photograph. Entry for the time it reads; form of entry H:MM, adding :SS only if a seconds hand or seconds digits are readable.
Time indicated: 8:35
